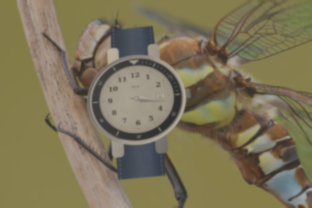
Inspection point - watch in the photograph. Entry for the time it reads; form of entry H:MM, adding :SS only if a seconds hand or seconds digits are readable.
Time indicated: 3:17
